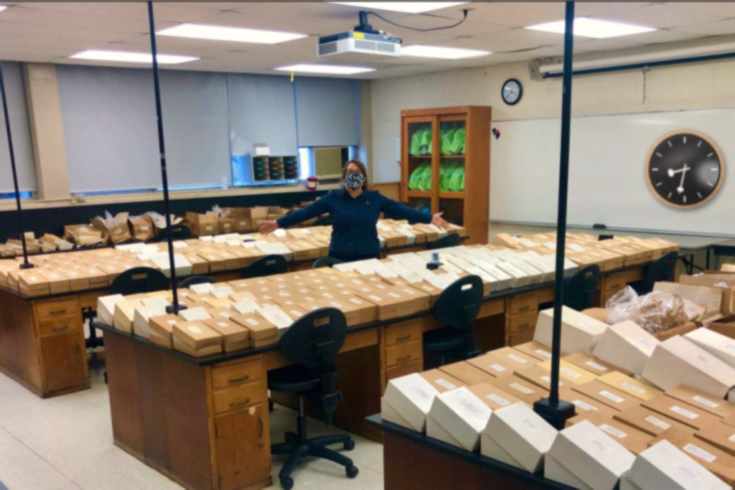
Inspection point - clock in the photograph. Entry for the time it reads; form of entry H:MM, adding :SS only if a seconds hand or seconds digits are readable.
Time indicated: 8:32
